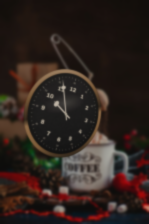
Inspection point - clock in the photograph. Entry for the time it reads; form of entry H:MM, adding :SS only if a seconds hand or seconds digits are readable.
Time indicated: 9:56
